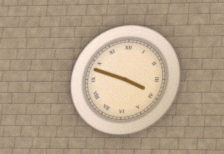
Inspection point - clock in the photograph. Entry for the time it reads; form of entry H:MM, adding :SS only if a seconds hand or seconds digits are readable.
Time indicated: 3:48
